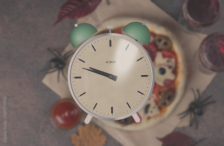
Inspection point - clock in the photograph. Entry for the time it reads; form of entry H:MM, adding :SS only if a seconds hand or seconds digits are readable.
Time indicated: 9:48
